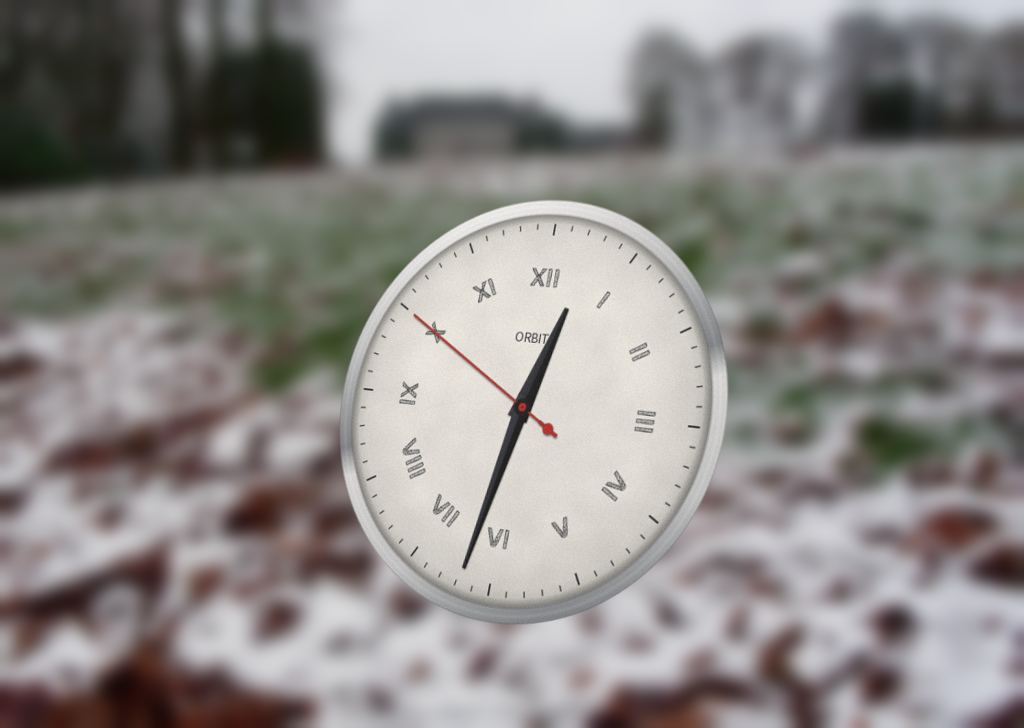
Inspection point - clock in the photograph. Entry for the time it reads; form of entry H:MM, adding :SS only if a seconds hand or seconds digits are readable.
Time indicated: 12:31:50
